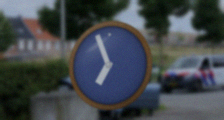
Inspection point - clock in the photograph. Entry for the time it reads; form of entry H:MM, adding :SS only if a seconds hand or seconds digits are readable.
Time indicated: 6:56
